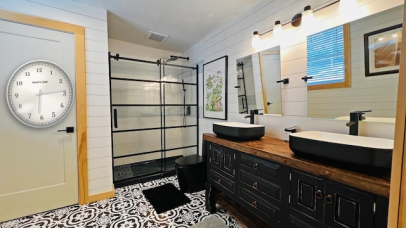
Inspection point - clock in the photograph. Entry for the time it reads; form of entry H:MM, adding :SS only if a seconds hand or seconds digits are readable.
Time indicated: 6:14
